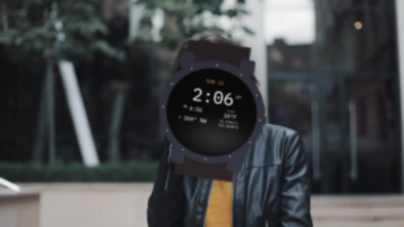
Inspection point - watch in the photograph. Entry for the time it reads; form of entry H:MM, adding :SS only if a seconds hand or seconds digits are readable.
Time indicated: 2:06
